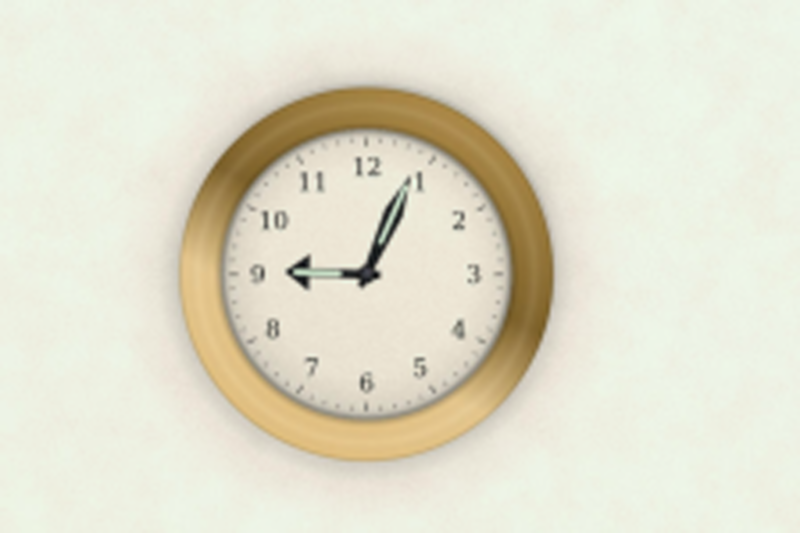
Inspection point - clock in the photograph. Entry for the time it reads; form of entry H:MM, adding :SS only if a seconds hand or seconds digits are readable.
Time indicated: 9:04
